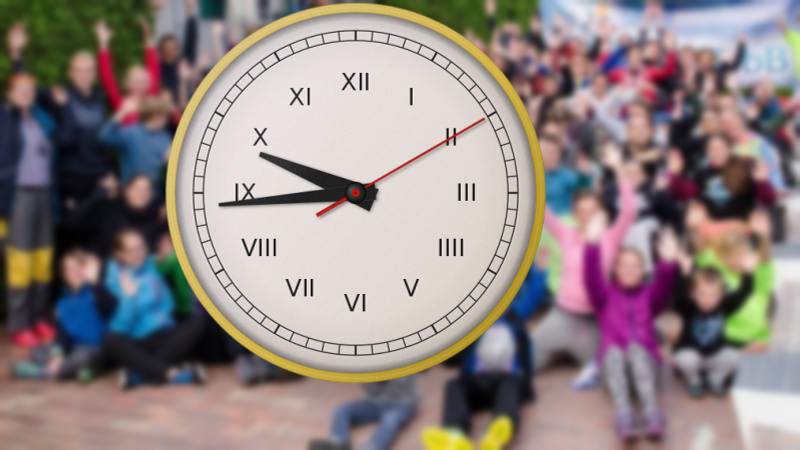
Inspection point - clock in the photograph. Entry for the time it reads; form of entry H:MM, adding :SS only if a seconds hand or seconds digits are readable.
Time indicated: 9:44:10
